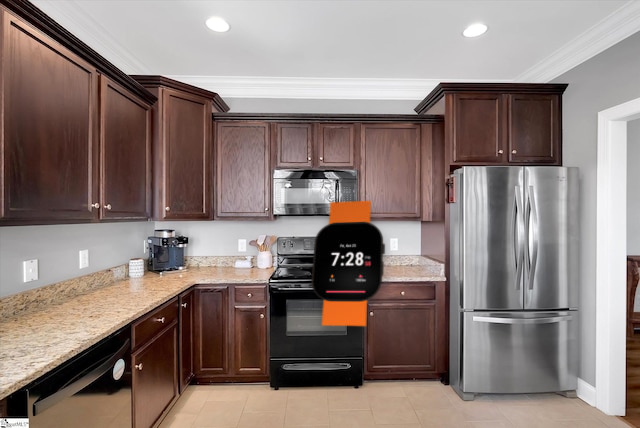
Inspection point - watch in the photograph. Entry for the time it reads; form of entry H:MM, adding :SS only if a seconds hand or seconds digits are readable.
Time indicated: 7:28
